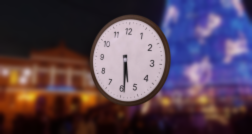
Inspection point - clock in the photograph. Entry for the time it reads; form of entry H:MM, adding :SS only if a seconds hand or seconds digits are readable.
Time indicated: 5:29
